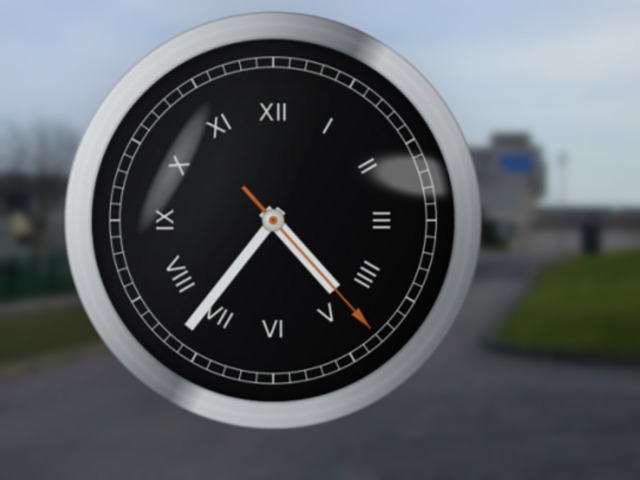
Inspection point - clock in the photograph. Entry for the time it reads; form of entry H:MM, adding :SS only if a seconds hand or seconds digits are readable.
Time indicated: 4:36:23
